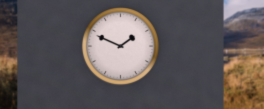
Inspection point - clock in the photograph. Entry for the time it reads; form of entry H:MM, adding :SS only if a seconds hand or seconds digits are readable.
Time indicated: 1:49
